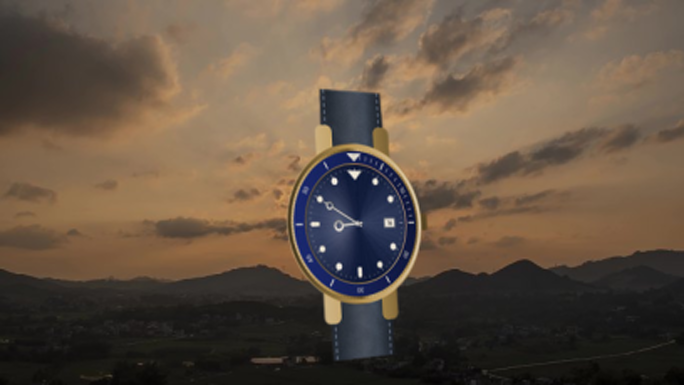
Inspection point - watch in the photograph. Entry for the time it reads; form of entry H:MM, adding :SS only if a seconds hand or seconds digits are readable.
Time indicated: 8:50
